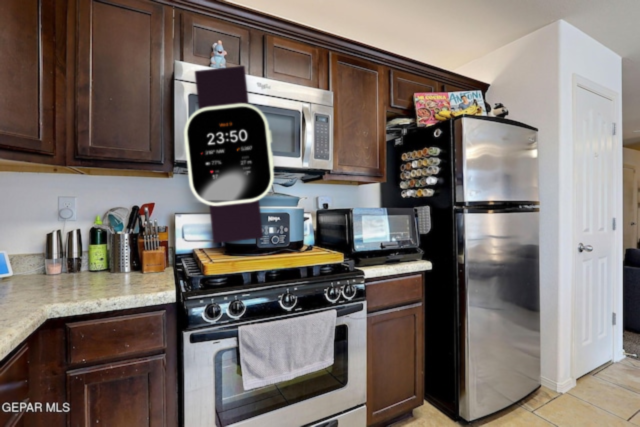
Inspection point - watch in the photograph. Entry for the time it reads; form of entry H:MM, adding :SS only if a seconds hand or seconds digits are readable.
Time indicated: 23:50
